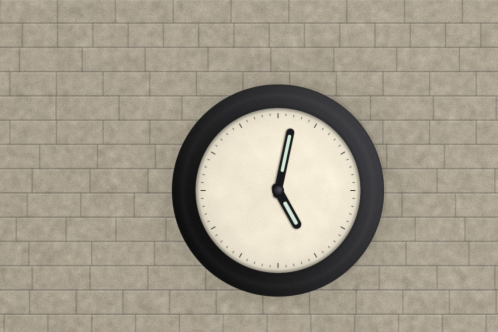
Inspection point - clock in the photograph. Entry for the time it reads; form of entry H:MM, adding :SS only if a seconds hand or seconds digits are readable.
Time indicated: 5:02
